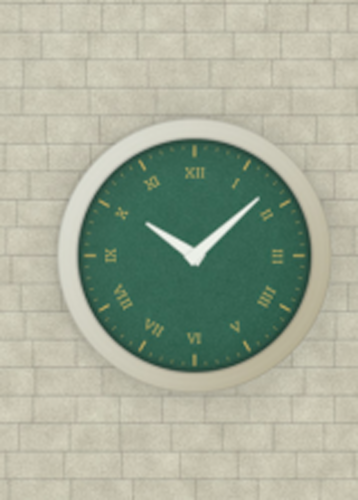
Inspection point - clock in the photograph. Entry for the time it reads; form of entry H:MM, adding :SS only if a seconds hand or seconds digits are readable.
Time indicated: 10:08
